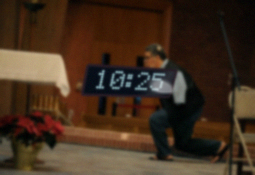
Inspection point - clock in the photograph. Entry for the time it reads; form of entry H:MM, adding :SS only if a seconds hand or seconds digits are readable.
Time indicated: 10:25
